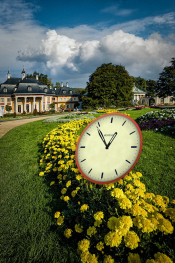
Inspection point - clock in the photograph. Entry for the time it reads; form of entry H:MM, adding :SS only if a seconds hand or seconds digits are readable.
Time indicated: 12:54
